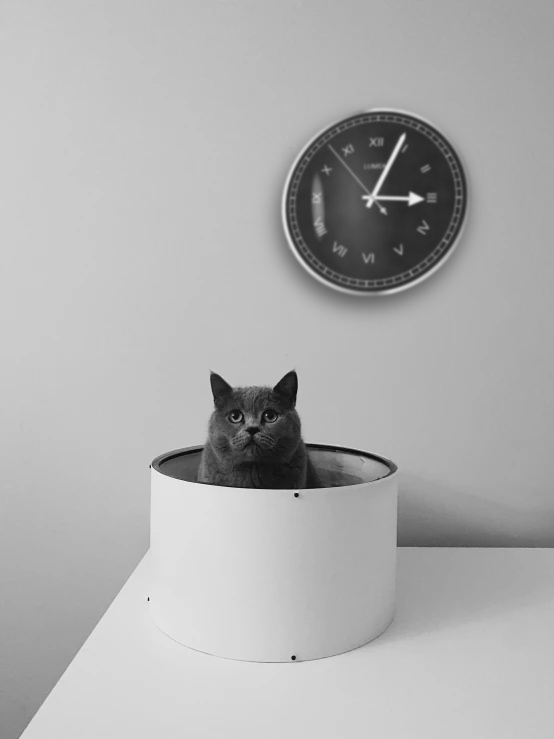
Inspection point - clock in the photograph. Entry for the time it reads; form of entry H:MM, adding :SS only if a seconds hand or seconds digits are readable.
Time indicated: 3:03:53
